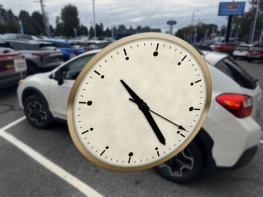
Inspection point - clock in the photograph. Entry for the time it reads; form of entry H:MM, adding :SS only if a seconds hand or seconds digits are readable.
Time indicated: 10:23:19
